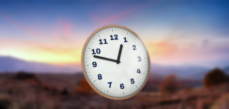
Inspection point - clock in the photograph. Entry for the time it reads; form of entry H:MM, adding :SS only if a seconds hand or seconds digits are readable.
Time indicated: 12:48
